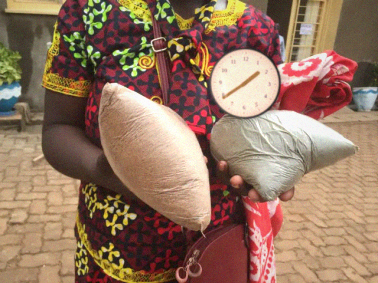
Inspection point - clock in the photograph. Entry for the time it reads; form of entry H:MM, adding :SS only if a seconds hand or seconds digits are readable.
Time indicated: 1:39
